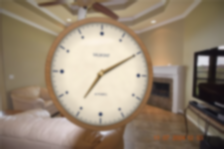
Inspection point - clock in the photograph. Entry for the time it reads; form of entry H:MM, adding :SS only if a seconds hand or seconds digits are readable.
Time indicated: 7:10
